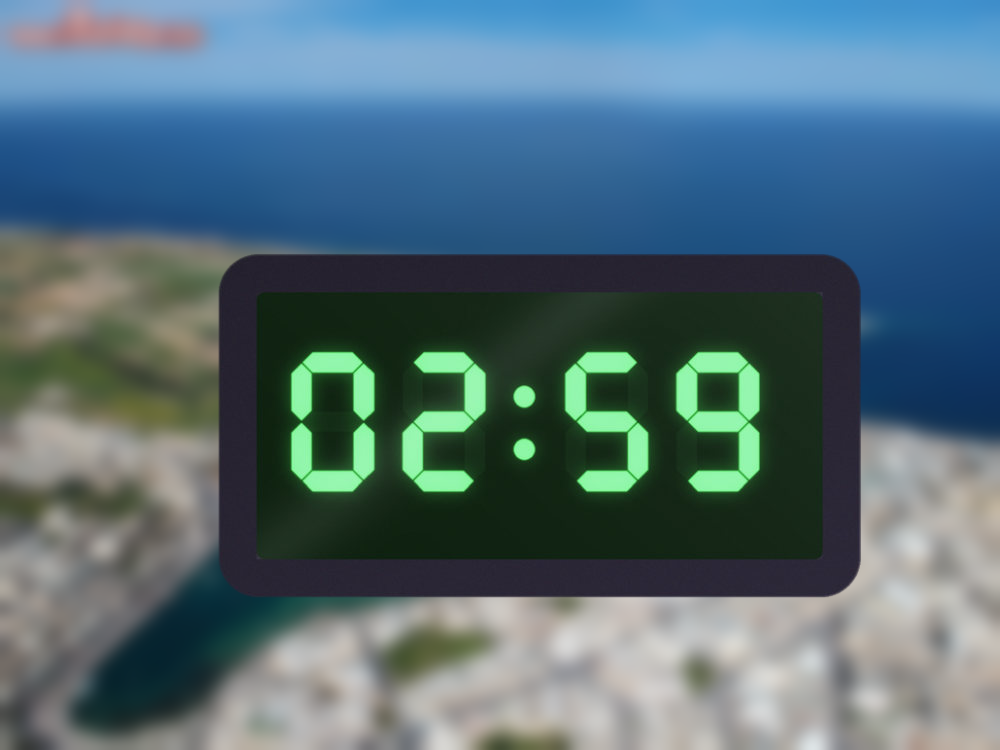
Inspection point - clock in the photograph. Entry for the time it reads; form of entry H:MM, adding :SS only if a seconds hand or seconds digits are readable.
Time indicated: 2:59
